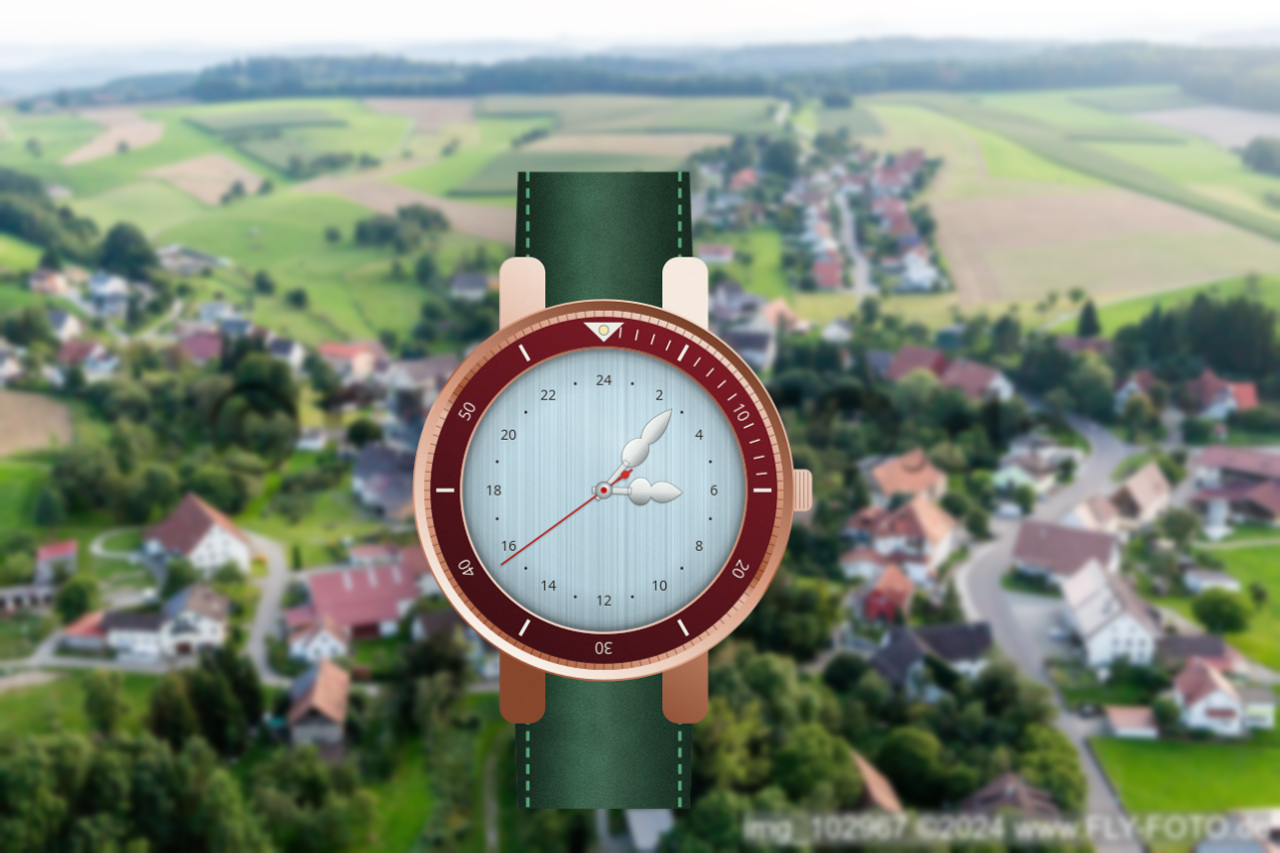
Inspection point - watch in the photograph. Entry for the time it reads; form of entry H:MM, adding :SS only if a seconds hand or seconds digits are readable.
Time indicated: 6:06:39
